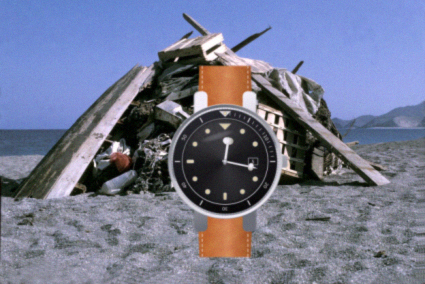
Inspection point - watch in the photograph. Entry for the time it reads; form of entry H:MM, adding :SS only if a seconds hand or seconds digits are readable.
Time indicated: 12:17
